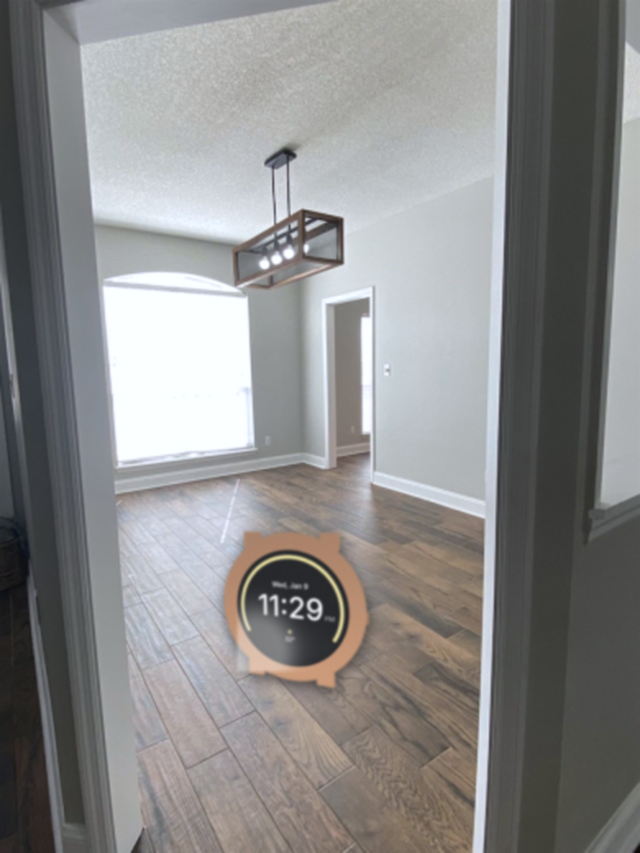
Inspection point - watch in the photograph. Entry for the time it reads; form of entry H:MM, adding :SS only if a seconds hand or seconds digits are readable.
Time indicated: 11:29
